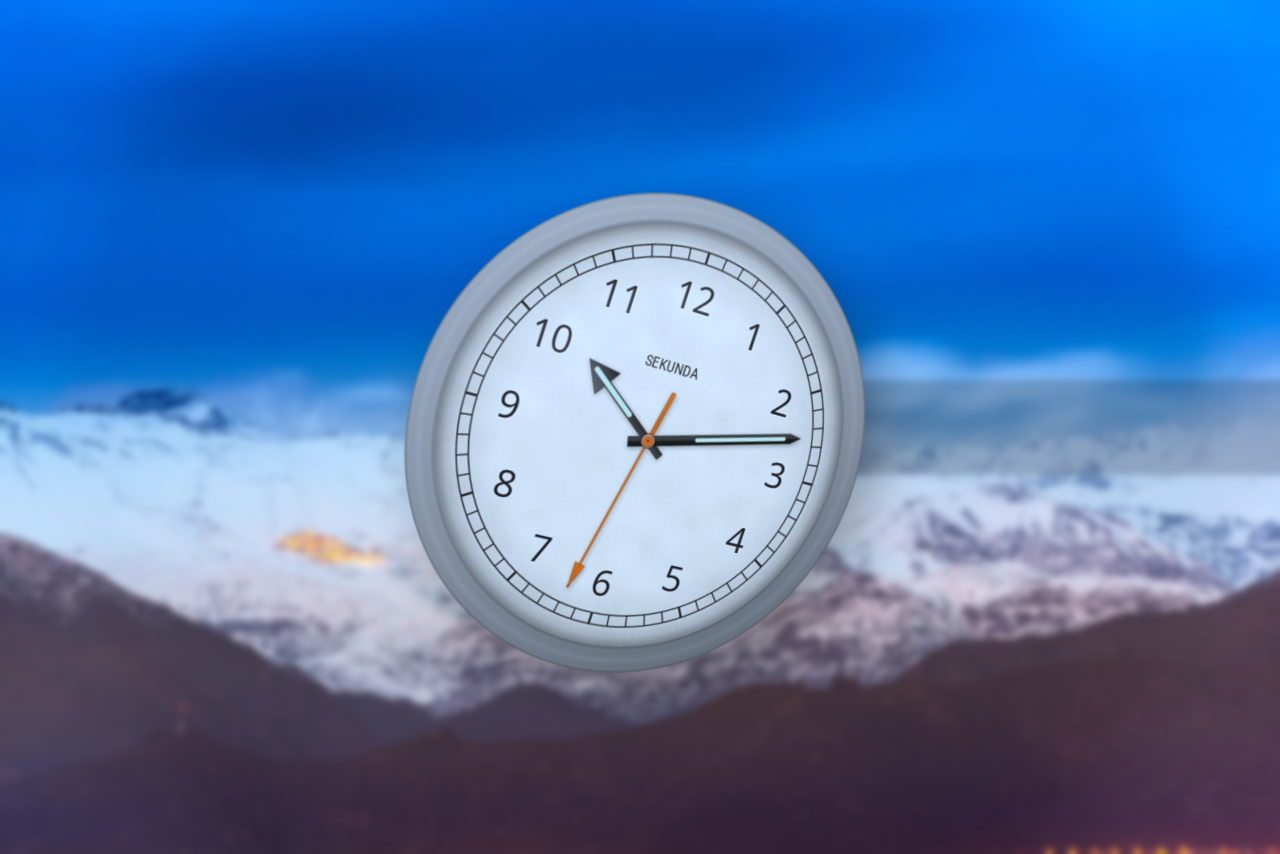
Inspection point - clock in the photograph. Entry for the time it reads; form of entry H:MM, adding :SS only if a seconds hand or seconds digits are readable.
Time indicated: 10:12:32
